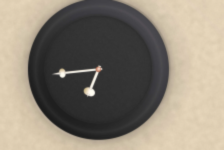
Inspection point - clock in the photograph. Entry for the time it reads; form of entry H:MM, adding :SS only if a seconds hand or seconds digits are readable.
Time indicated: 6:44
